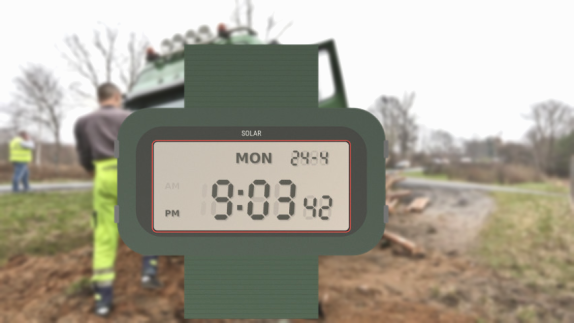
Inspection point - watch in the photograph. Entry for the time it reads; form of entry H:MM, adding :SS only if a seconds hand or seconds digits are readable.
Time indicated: 9:03:42
